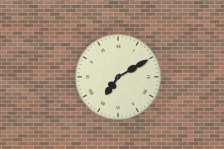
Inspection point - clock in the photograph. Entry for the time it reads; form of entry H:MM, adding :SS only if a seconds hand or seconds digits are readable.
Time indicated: 7:10
